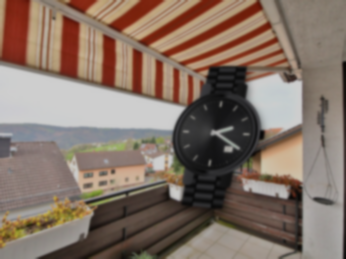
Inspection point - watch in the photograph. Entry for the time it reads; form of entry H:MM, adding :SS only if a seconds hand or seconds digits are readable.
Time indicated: 2:20
